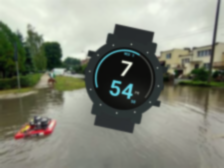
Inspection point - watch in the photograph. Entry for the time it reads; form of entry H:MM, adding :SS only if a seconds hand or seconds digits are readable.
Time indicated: 7:54
